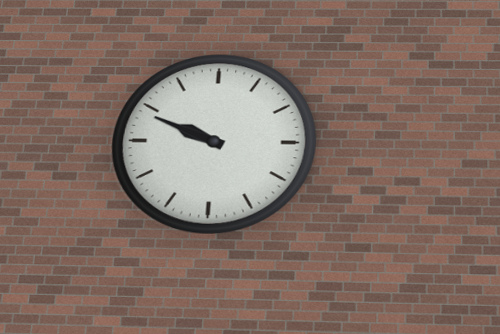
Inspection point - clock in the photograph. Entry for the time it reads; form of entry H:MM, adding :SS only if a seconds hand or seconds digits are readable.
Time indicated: 9:49
